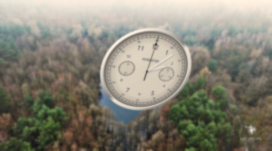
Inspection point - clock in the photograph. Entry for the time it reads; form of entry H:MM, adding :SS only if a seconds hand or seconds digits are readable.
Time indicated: 2:07
